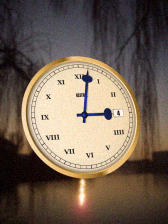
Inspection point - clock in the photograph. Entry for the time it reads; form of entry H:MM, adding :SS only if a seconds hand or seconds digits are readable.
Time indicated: 3:02
